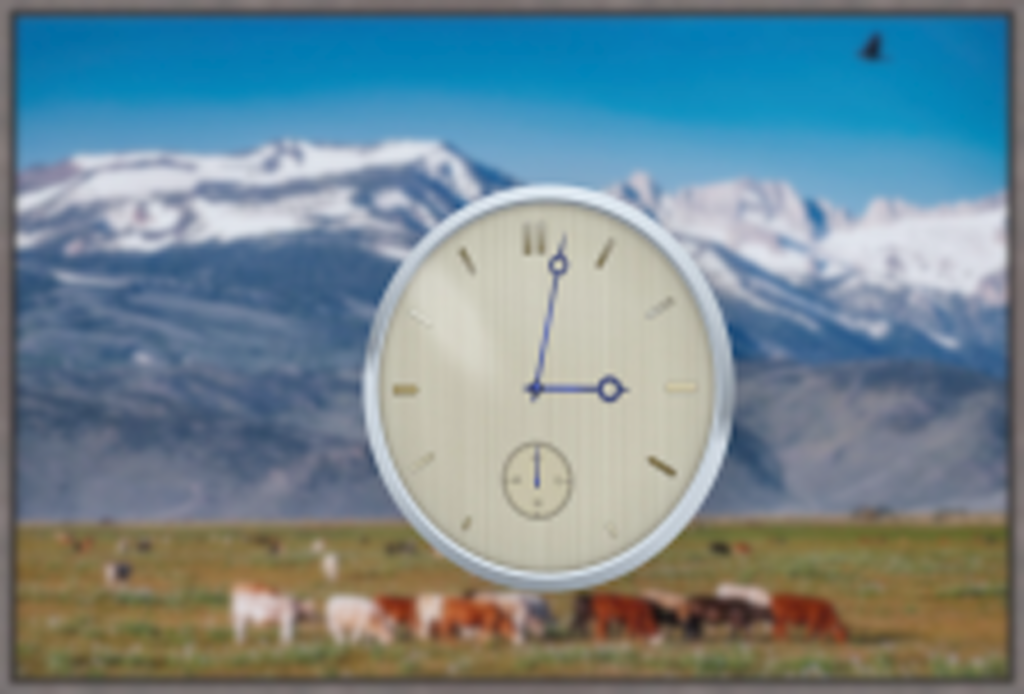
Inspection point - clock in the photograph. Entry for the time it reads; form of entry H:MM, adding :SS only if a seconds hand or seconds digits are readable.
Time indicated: 3:02
